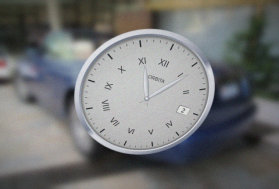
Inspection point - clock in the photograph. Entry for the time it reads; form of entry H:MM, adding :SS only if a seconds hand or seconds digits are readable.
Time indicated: 11:06
